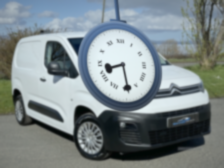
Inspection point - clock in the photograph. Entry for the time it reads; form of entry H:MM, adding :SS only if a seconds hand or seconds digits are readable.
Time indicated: 8:29
